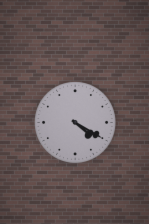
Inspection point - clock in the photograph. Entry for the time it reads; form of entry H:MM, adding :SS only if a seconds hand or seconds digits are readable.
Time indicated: 4:20
